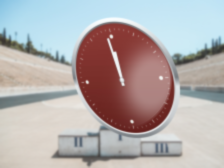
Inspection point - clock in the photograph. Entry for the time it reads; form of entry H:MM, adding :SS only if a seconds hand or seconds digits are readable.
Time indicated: 11:59
